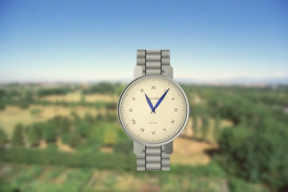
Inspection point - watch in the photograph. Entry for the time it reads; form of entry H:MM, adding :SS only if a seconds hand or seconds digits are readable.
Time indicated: 11:06
